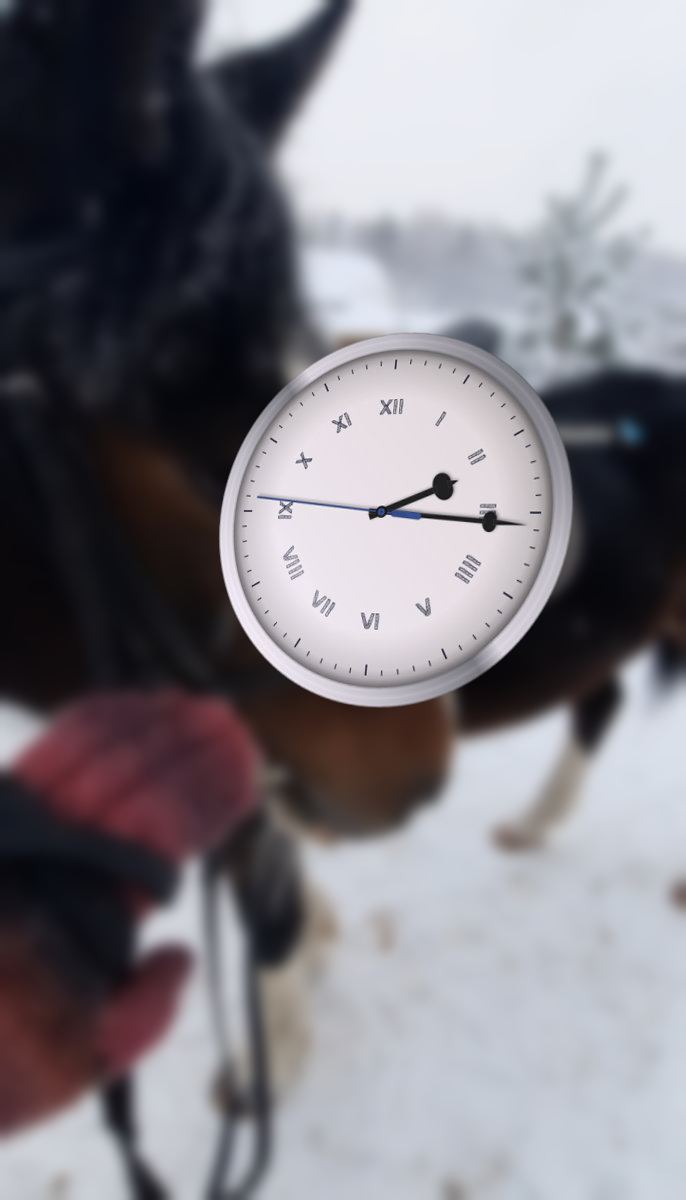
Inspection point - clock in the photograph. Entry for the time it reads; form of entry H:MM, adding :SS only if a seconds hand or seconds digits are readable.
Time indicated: 2:15:46
